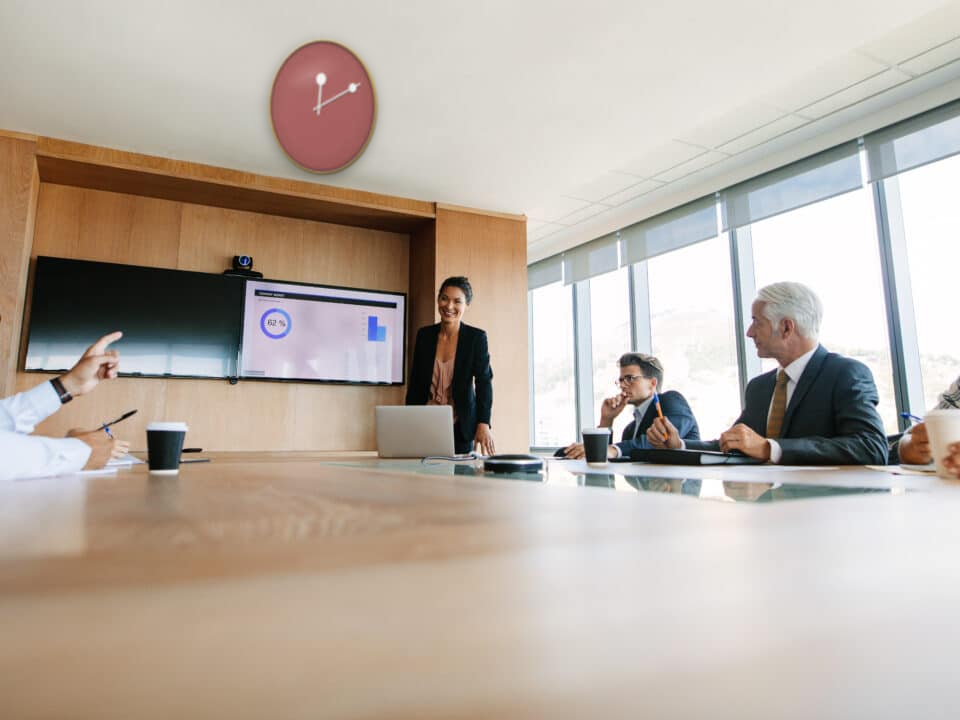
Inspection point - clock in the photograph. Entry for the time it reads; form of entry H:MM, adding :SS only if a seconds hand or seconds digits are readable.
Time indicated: 12:11
